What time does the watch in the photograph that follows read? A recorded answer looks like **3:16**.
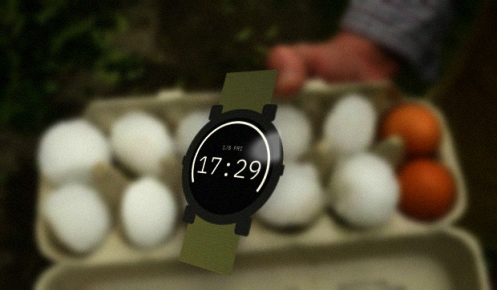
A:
**17:29**
